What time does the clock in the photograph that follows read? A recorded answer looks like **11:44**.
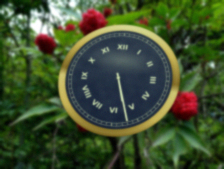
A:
**5:27**
